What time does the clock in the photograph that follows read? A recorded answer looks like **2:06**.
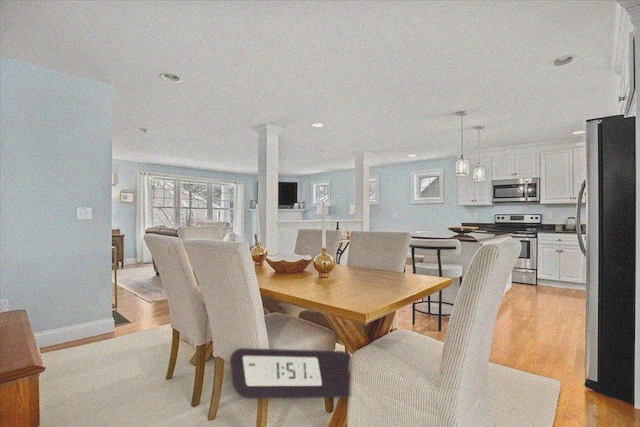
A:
**1:51**
